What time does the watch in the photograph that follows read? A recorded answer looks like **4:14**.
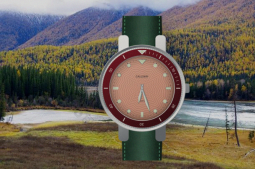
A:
**6:27**
